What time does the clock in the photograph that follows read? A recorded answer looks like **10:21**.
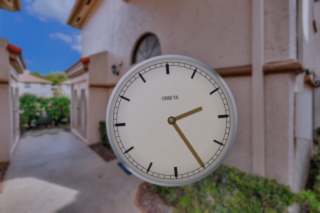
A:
**2:25**
